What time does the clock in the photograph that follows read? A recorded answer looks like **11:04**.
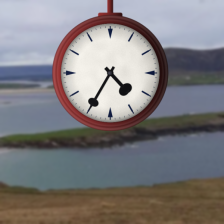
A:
**4:35**
